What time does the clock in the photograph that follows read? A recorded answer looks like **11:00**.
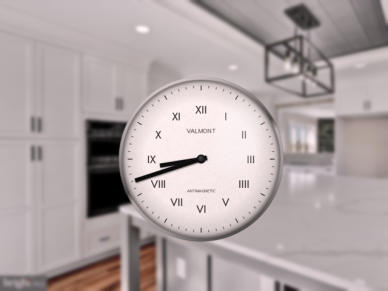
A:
**8:42**
